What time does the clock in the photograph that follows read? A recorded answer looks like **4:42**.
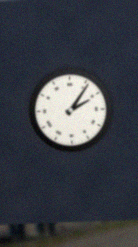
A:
**2:06**
